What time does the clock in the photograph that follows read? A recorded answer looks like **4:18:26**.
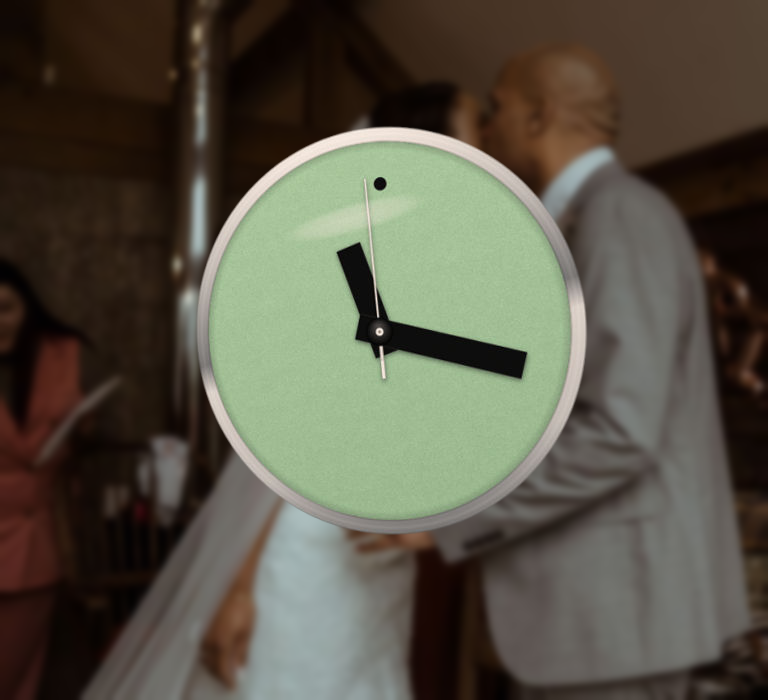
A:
**11:16:59**
